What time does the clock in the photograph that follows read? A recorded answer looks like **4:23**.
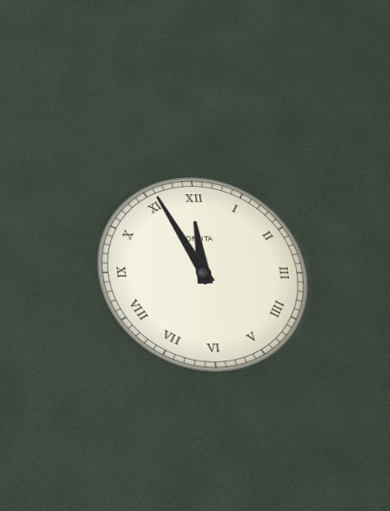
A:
**11:56**
